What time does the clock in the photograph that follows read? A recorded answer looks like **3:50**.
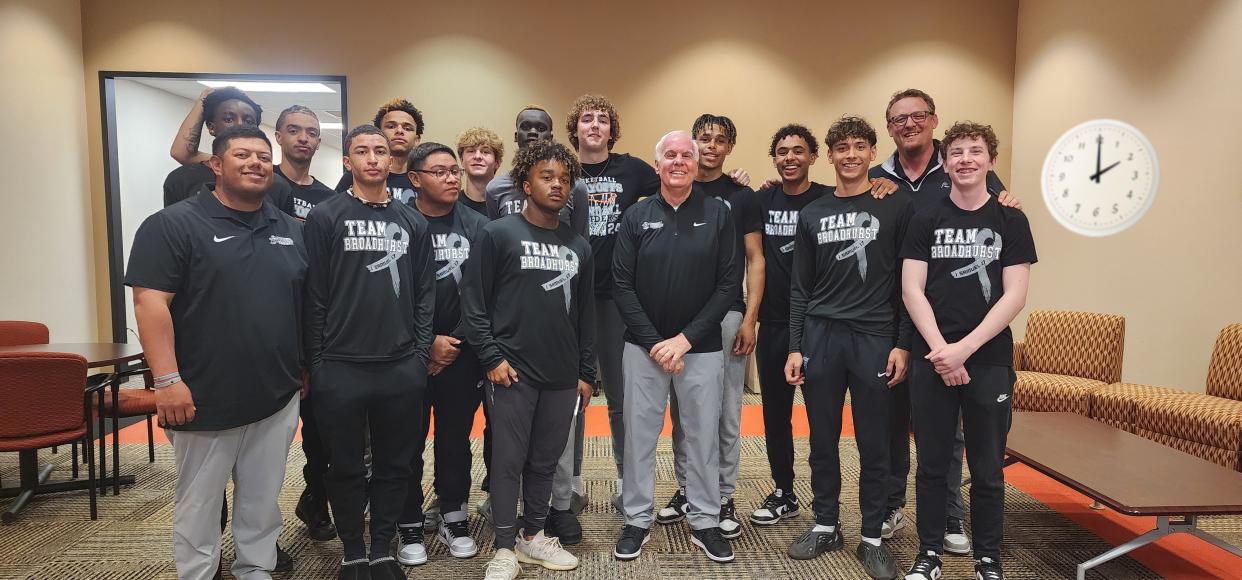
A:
**2:00**
